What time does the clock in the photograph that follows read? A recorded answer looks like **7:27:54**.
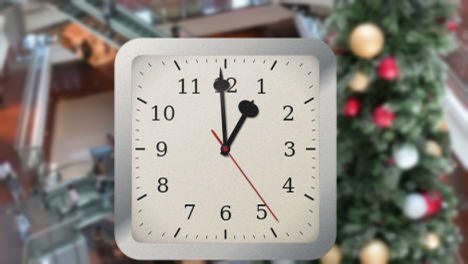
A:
**12:59:24**
